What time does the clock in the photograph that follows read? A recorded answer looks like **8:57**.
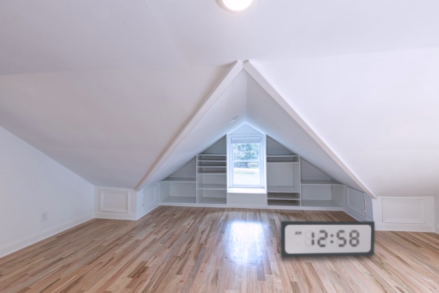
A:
**12:58**
